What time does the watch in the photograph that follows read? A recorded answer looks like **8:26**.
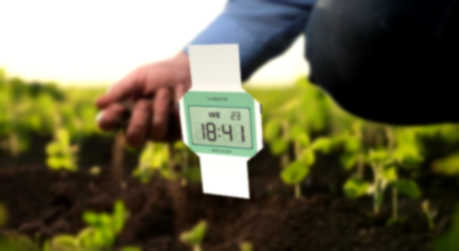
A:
**18:41**
